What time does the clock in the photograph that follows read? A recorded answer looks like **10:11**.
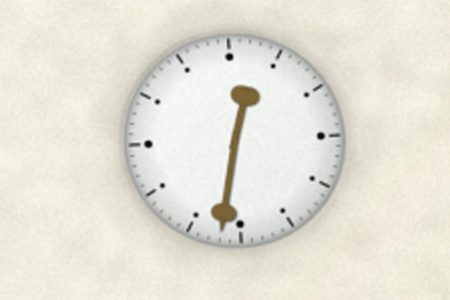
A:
**12:32**
